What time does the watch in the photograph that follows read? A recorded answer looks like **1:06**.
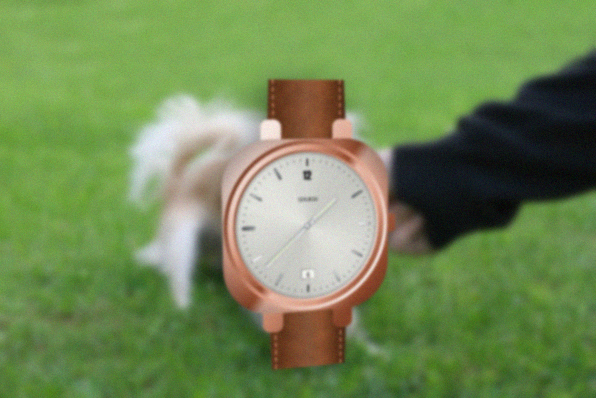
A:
**1:38**
